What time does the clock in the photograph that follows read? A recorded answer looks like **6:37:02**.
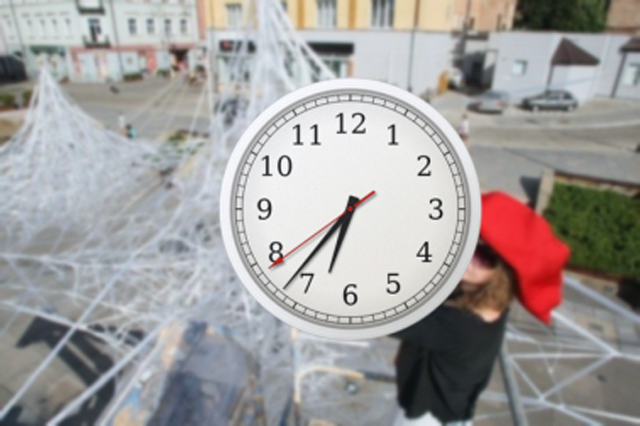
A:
**6:36:39**
